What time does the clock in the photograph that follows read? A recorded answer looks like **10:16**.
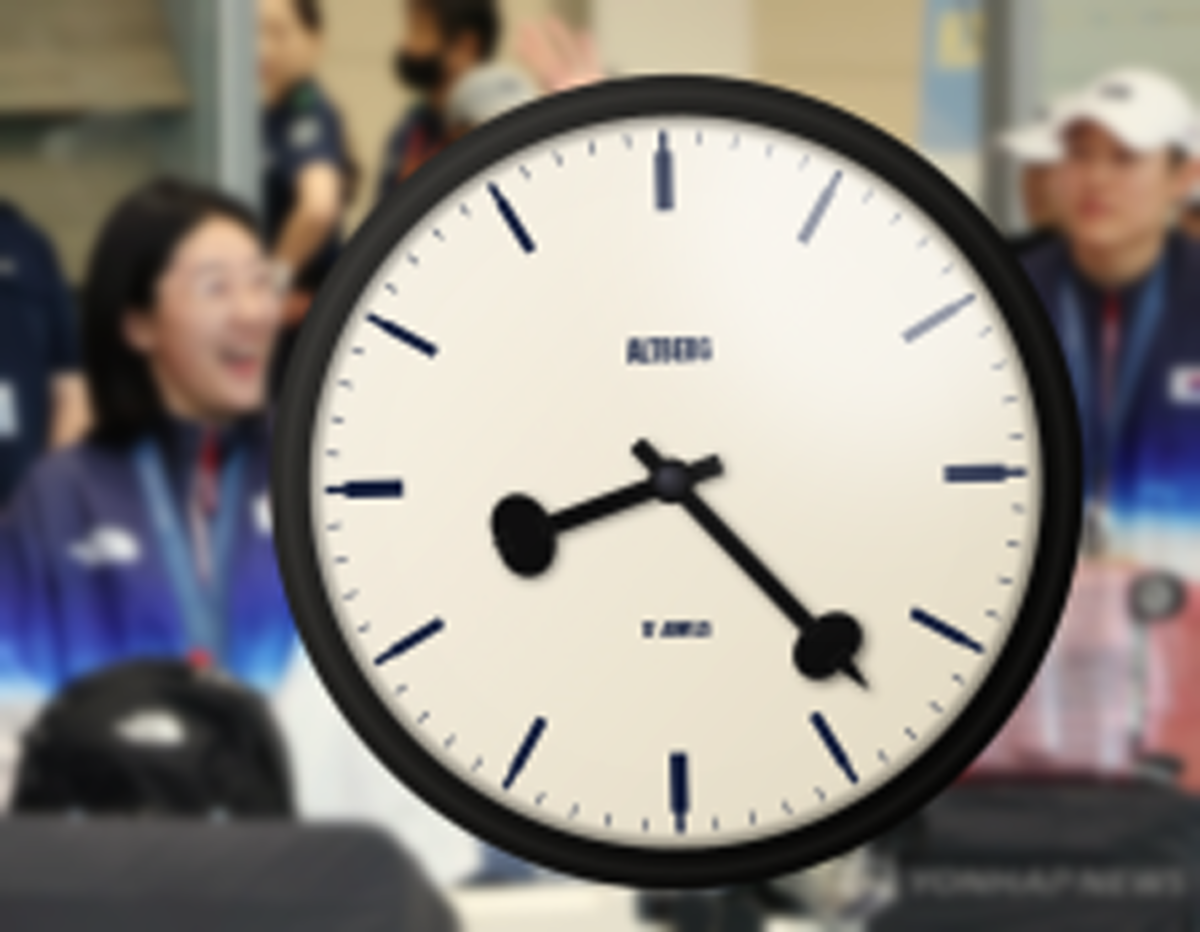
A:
**8:23**
